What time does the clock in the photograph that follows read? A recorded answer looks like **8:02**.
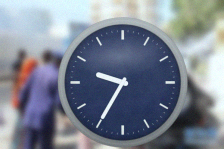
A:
**9:35**
